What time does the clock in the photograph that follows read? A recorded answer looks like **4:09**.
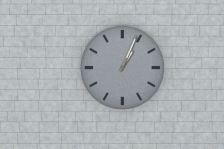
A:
**1:04**
